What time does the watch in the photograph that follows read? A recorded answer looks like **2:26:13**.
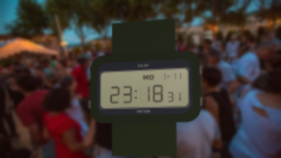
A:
**23:18:31**
